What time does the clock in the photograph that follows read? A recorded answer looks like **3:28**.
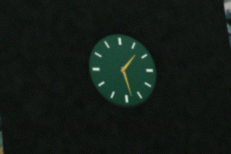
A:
**1:28**
